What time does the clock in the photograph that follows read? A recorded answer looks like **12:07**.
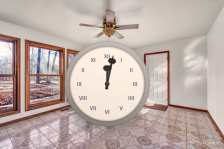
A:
**12:02**
